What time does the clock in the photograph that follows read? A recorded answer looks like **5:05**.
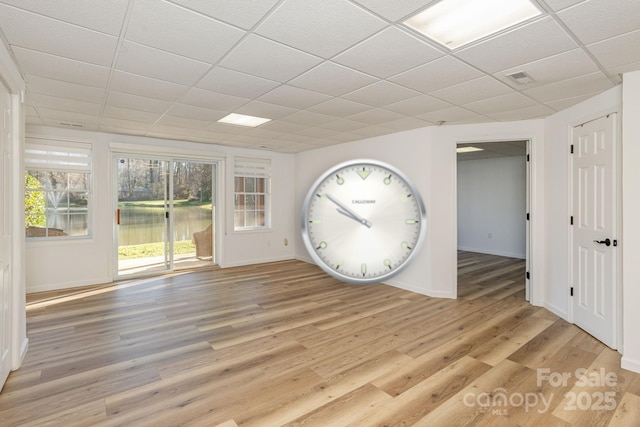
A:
**9:51**
